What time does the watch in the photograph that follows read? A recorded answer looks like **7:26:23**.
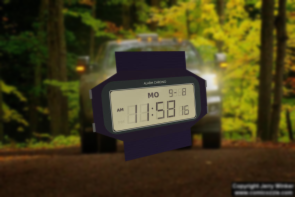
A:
**11:58:16**
